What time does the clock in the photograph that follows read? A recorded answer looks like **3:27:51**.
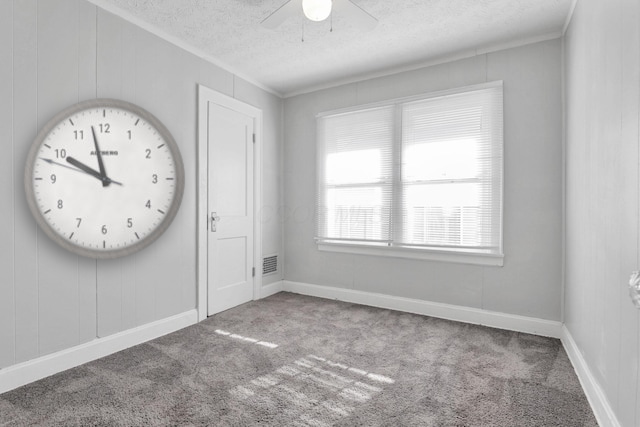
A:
**9:57:48**
